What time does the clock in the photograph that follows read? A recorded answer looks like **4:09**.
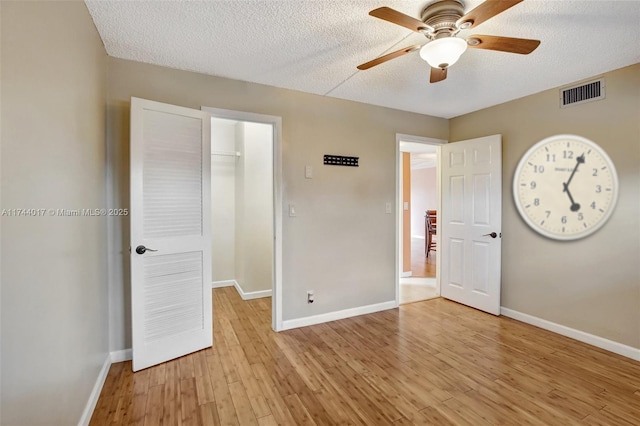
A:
**5:04**
